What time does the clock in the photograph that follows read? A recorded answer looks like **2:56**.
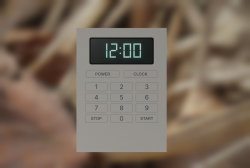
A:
**12:00**
